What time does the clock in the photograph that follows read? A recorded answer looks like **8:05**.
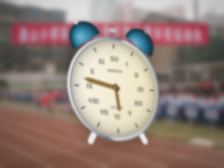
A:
**5:47**
